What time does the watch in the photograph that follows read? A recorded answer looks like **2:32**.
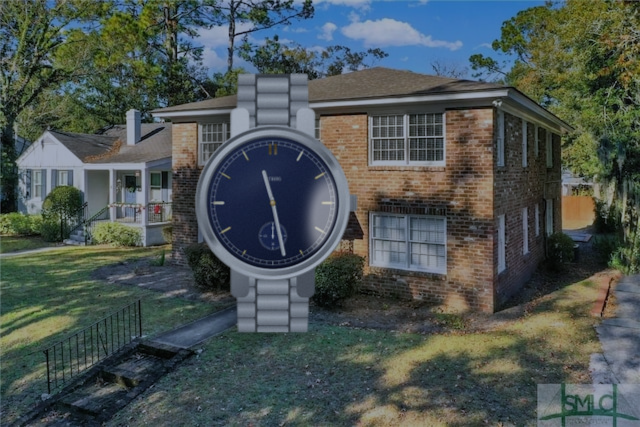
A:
**11:28**
